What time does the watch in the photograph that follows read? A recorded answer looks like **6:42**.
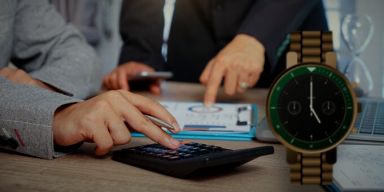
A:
**5:00**
